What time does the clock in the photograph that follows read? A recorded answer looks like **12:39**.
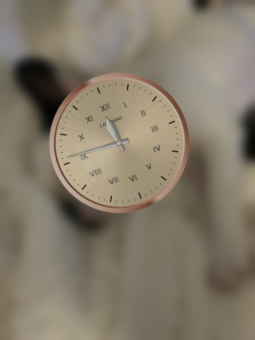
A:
**11:46**
